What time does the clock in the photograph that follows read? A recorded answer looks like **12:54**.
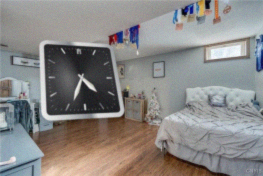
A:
**4:34**
